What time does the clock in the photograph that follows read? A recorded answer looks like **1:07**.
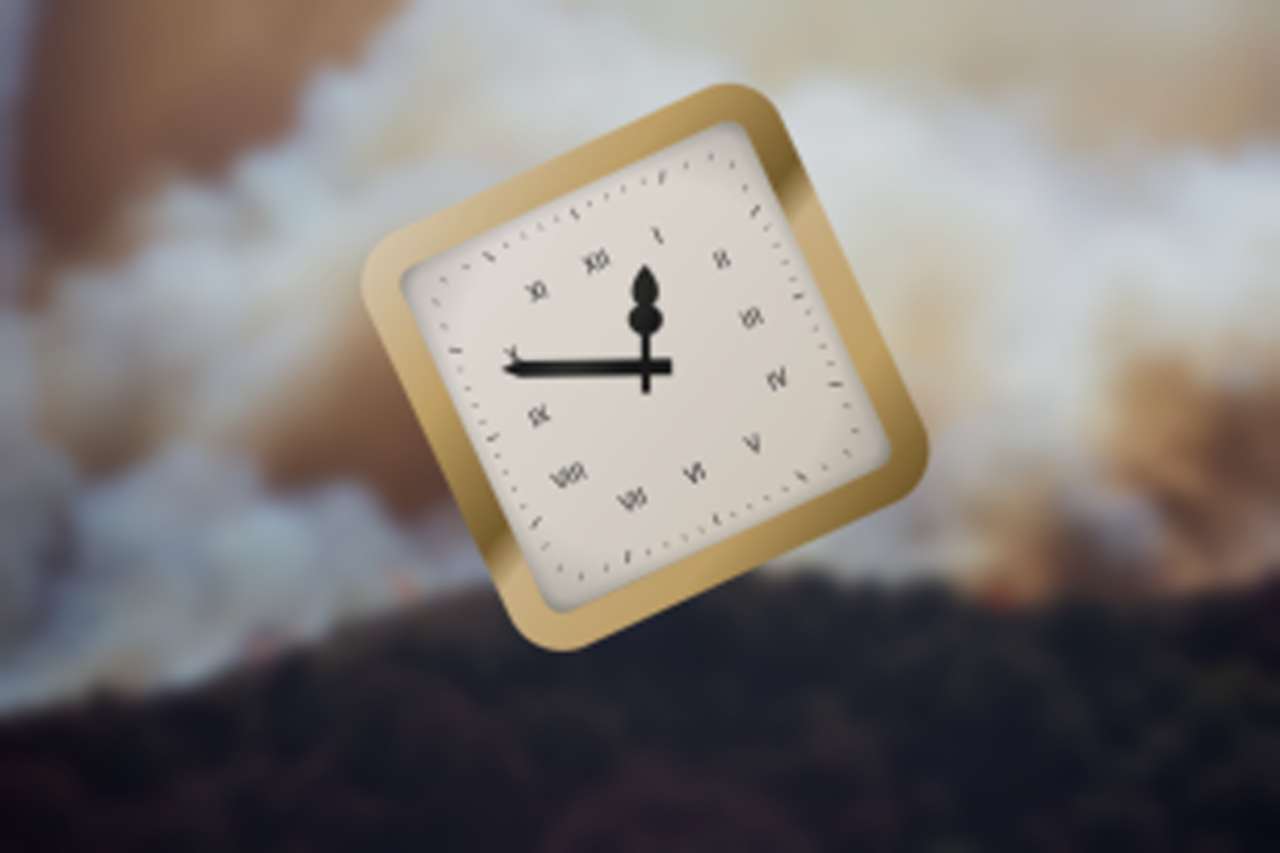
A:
**12:49**
